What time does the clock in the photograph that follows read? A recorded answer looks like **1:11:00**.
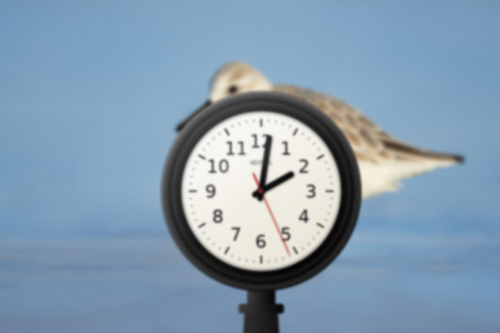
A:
**2:01:26**
